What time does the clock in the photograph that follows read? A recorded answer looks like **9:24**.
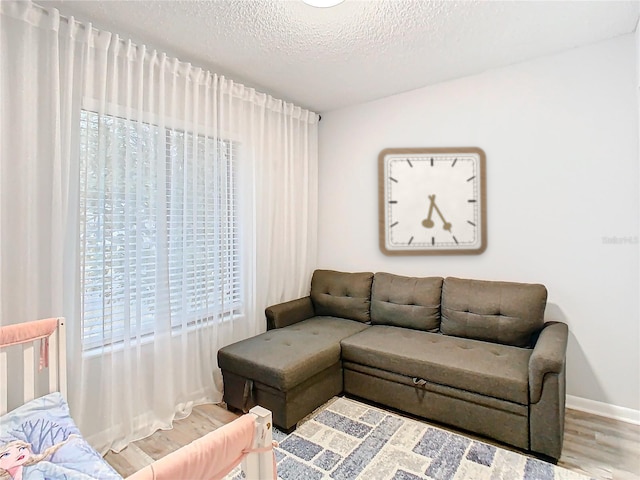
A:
**6:25**
